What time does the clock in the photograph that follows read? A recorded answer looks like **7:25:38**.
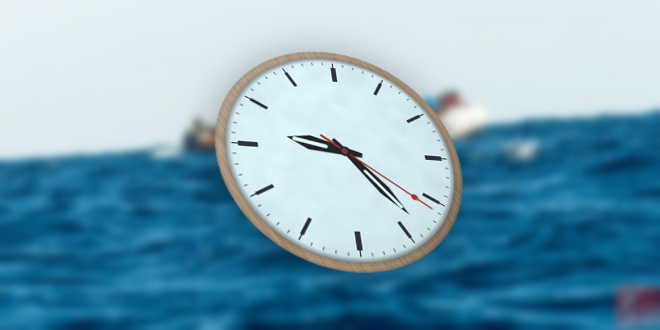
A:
**9:23:21**
